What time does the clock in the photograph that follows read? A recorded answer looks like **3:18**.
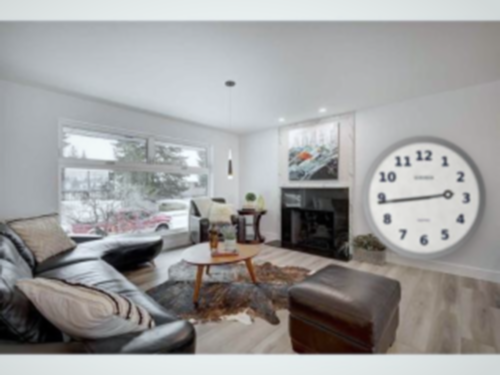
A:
**2:44**
